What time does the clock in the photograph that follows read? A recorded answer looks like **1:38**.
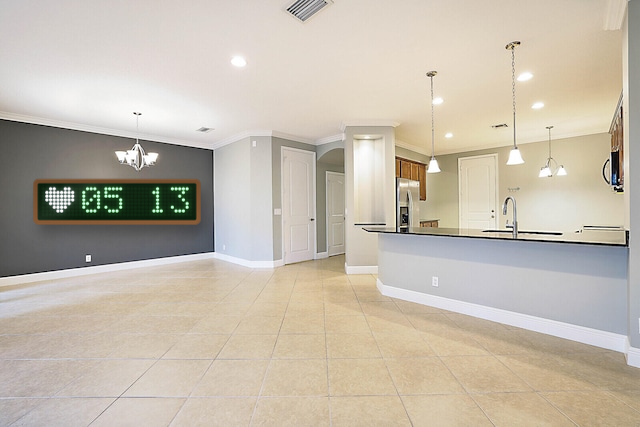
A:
**5:13**
